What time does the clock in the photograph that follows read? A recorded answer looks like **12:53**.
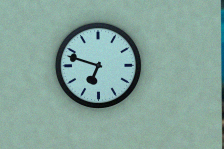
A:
**6:48**
